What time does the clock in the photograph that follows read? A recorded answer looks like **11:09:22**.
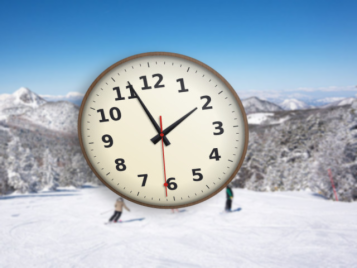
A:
**1:56:31**
